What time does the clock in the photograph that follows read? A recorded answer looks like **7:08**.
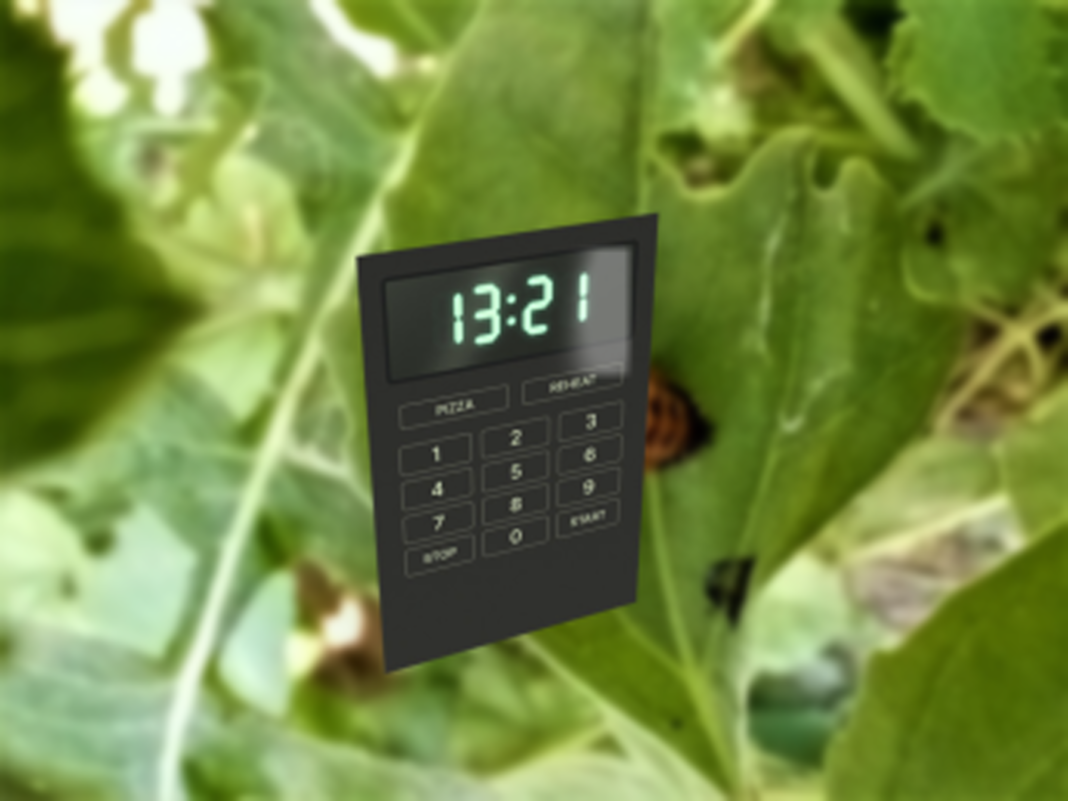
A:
**13:21**
